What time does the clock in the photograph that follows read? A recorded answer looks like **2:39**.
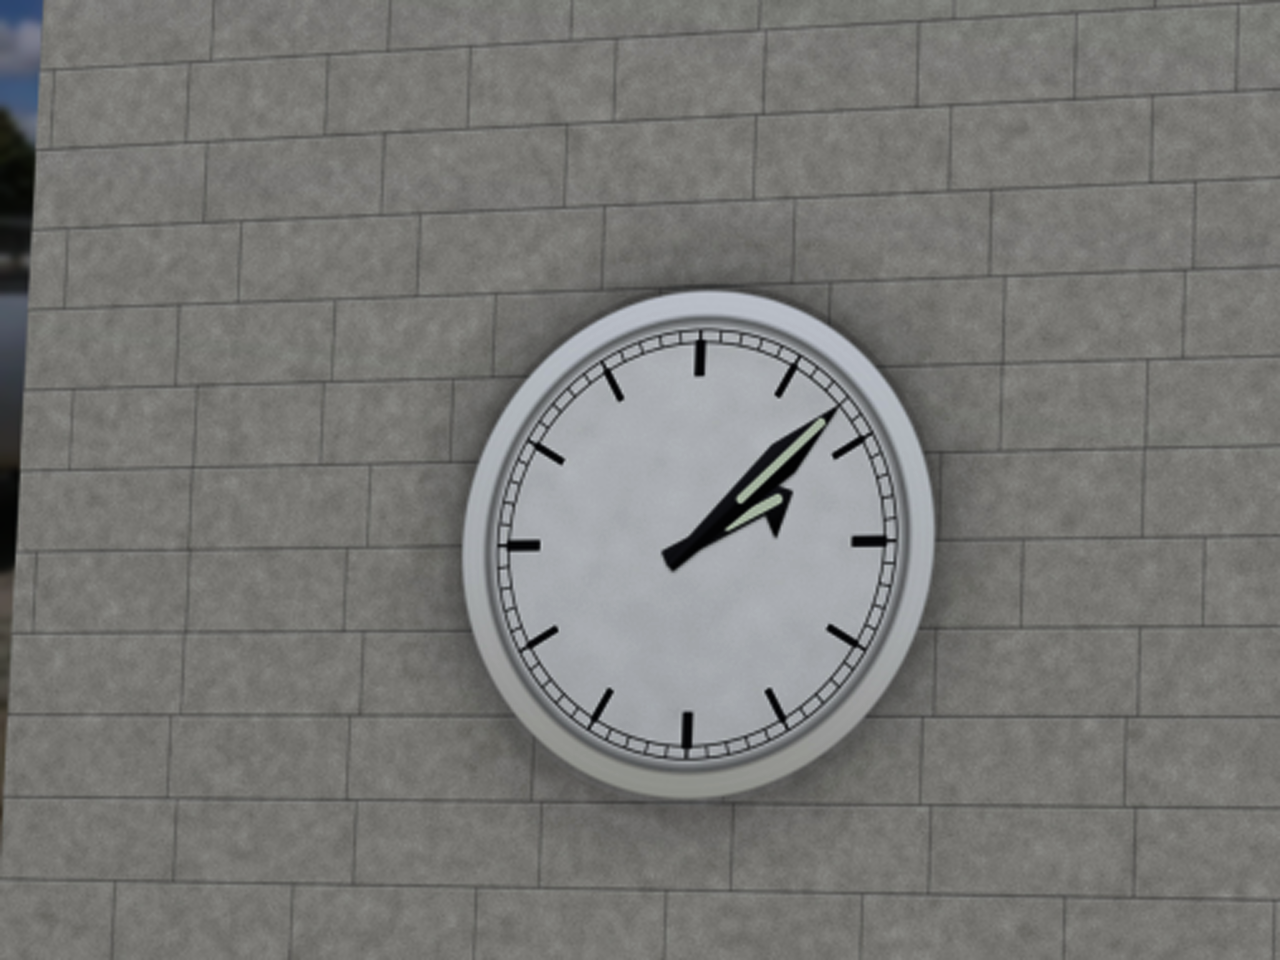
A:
**2:08**
